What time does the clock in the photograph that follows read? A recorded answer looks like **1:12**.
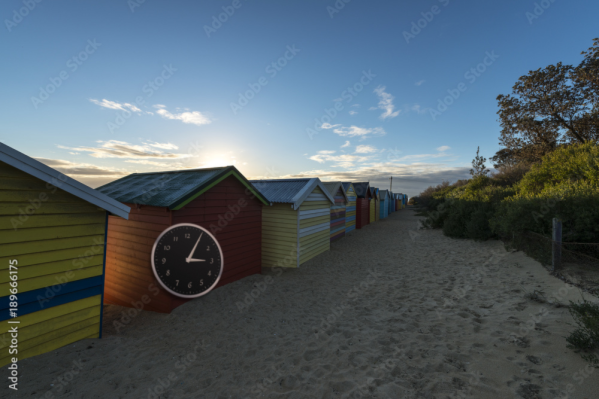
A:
**3:05**
